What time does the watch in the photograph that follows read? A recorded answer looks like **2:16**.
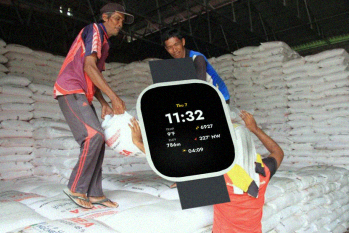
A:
**11:32**
